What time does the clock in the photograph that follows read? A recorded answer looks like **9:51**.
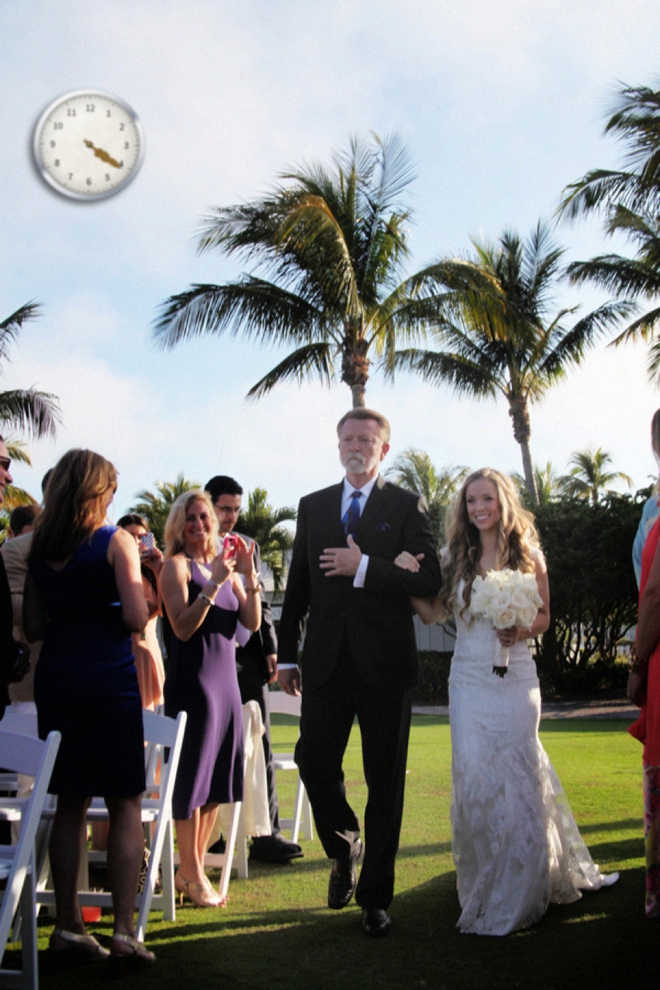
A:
**4:21**
